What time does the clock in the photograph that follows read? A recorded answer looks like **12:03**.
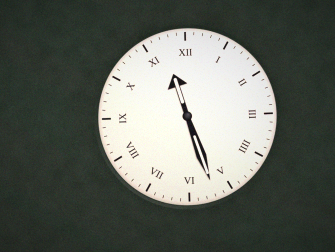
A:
**11:27**
